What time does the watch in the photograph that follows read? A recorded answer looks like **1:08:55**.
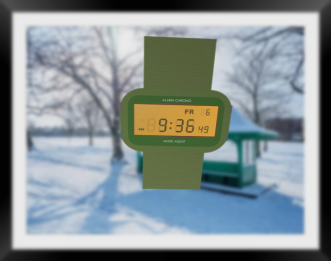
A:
**9:36:49**
